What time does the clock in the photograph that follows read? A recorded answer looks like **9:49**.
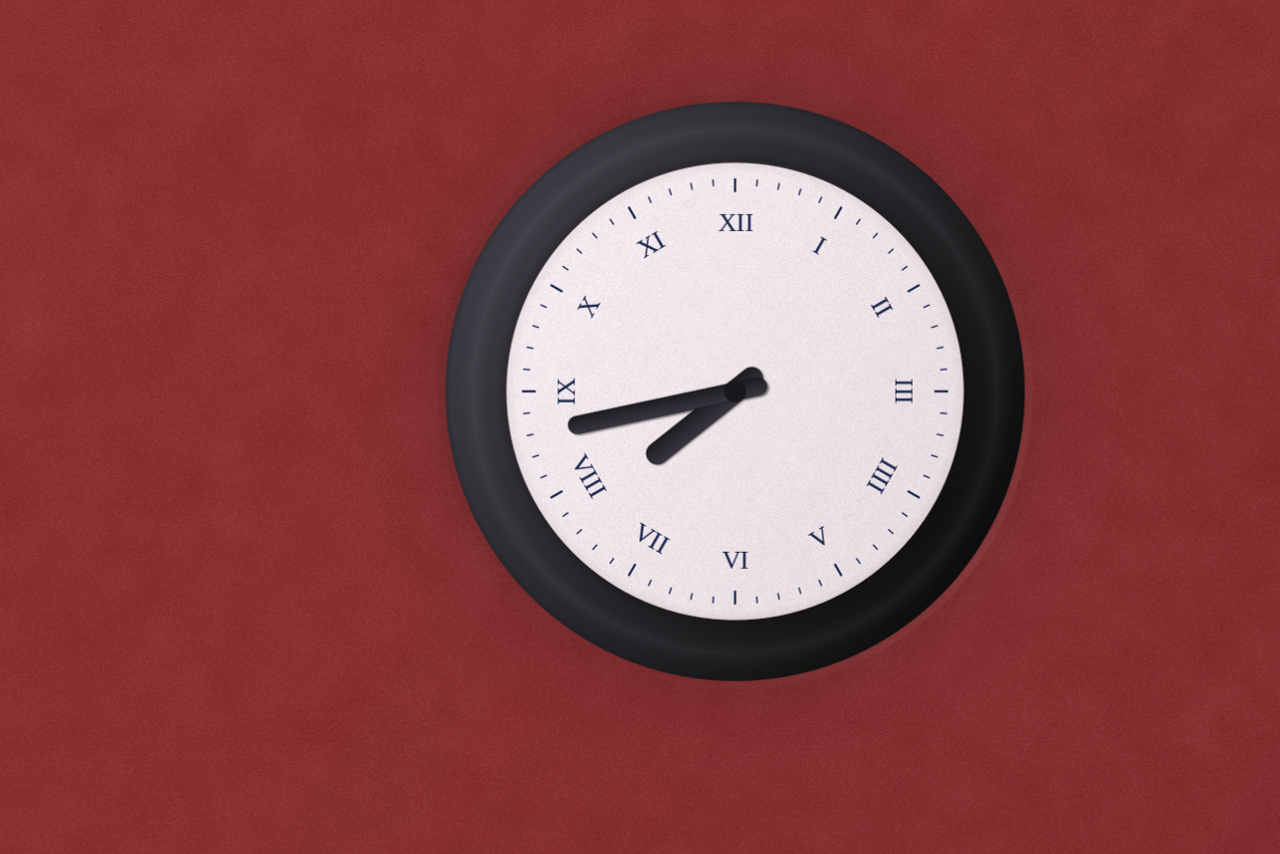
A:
**7:43**
